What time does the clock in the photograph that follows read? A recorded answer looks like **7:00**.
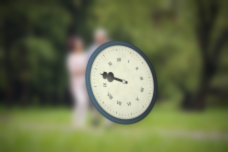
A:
**9:49**
